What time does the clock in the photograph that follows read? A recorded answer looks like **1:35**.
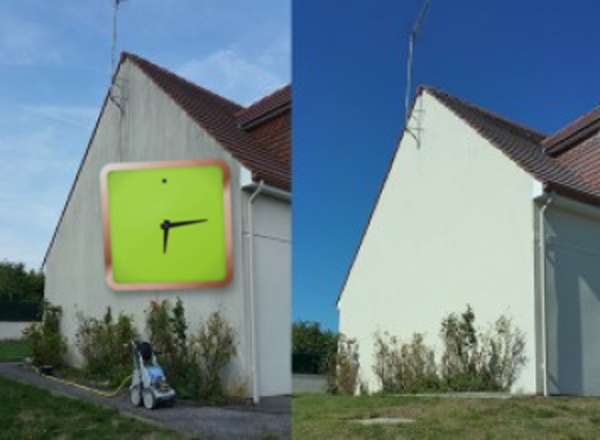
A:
**6:14**
